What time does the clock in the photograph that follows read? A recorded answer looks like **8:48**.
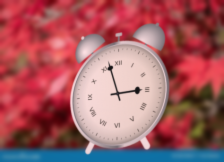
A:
**2:57**
